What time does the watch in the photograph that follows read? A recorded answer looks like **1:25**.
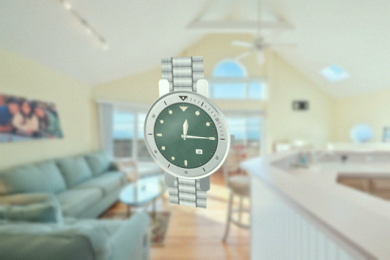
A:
**12:15**
